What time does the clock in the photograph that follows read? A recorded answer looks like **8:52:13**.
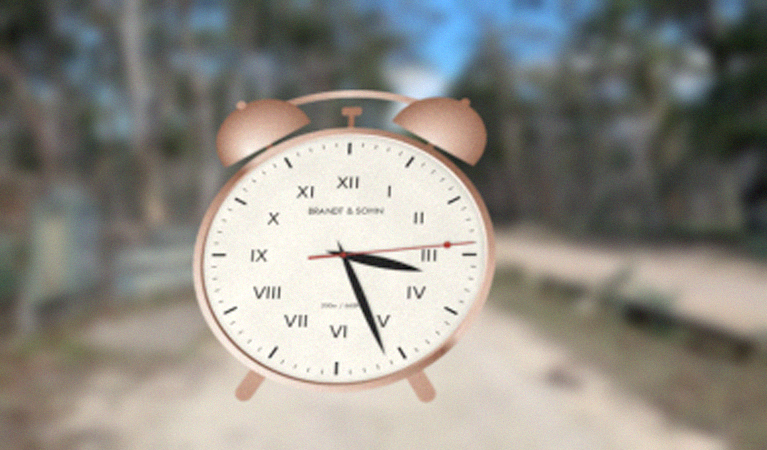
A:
**3:26:14**
